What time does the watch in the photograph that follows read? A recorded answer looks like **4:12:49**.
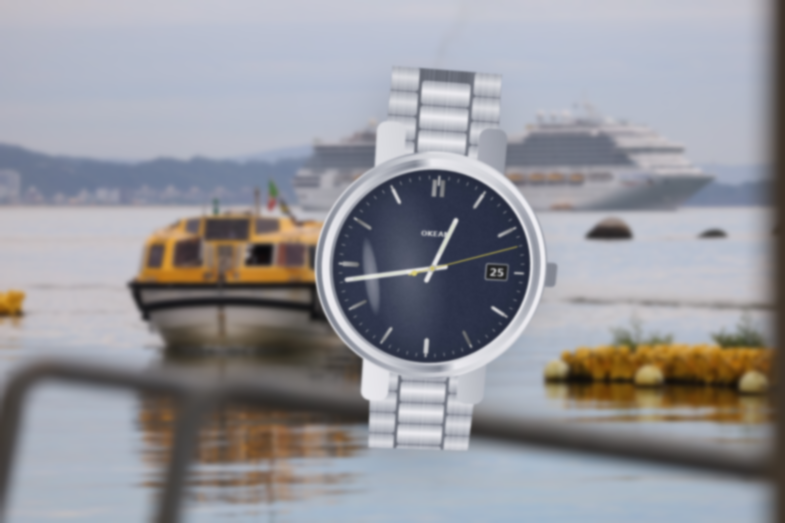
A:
**12:43:12**
